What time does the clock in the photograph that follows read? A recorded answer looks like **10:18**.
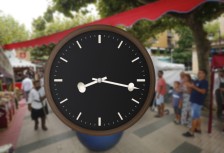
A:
**8:17**
